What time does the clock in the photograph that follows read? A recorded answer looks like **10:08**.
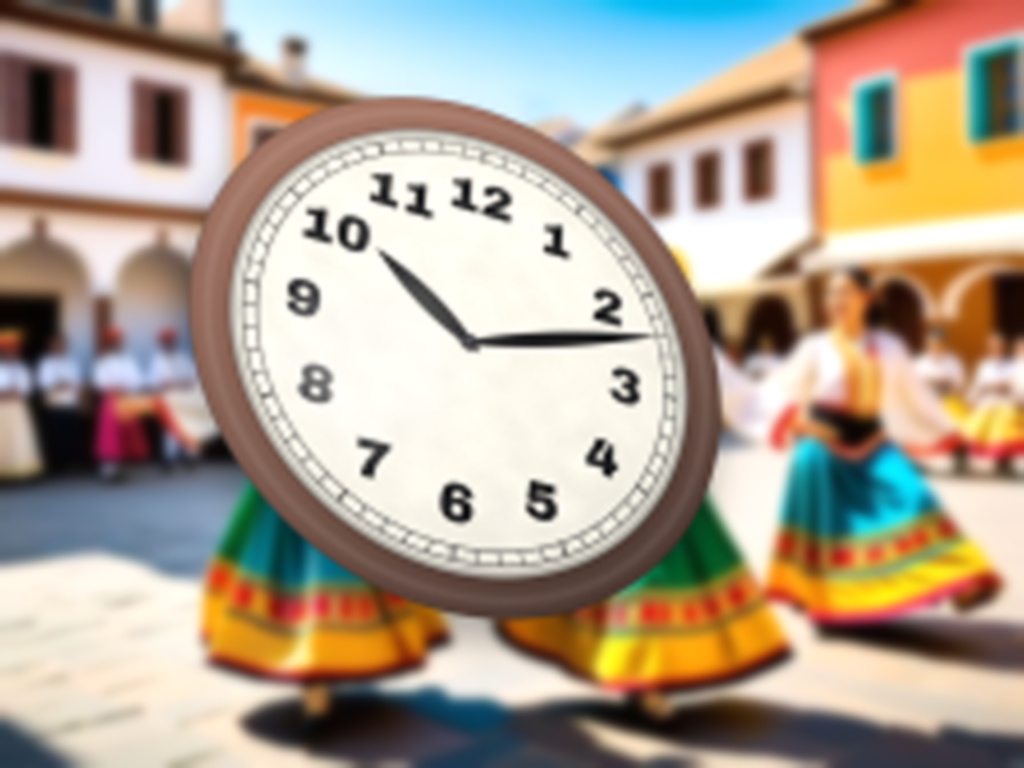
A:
**10:12**
